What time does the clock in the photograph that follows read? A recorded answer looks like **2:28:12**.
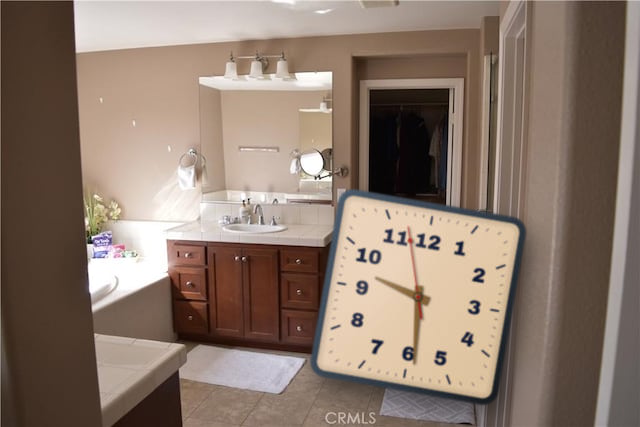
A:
**9:28:57**
